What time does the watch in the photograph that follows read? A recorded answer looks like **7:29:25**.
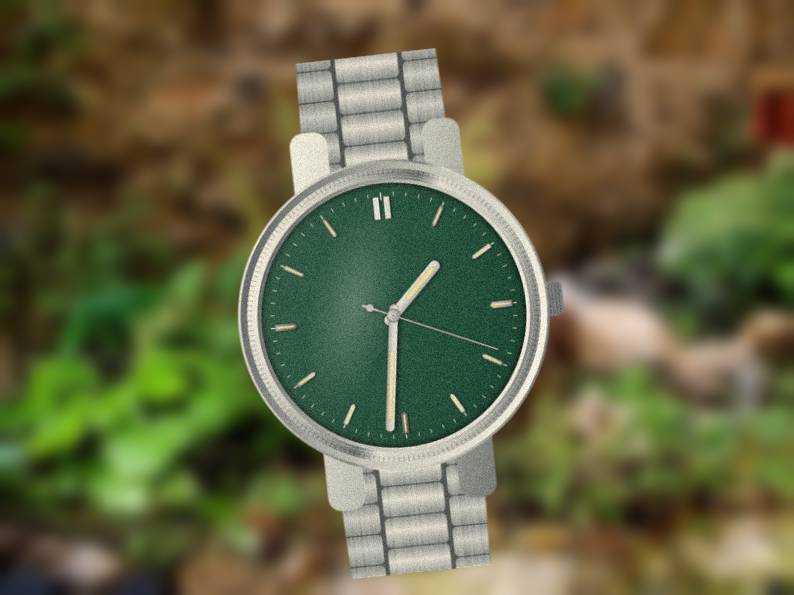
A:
**1:31:19**
